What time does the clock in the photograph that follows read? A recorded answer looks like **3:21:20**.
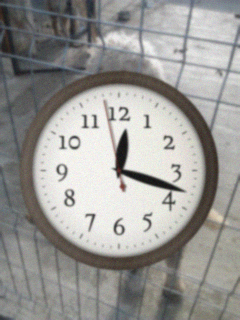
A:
**12:17:58**
